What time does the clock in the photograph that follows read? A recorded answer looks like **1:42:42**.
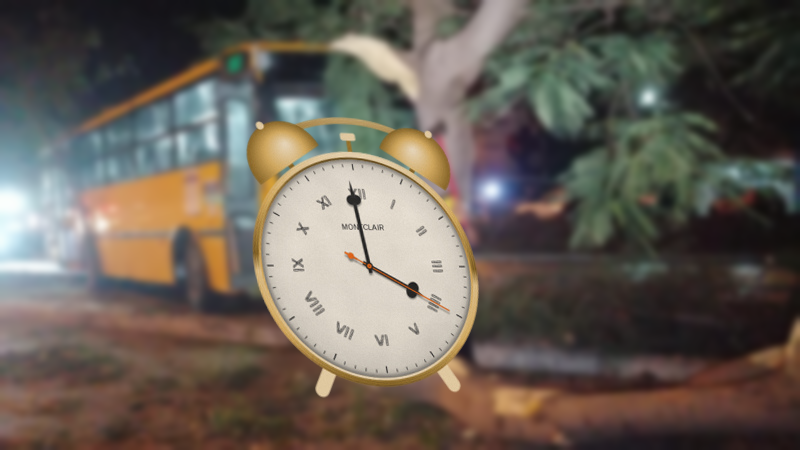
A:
**3:59:20**
